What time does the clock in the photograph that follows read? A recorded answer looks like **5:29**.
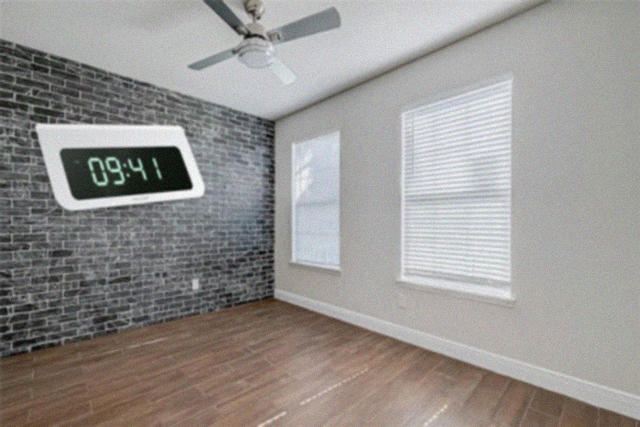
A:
**9:41**
